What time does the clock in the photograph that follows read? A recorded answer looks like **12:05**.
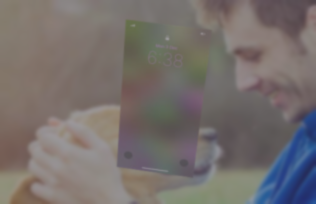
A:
**6:38**
